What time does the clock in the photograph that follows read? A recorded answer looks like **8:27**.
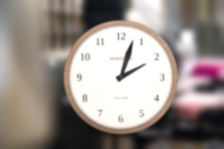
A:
**2:03**
